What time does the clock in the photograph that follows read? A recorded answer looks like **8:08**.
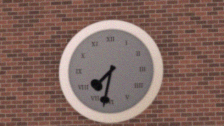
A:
**7:32**
